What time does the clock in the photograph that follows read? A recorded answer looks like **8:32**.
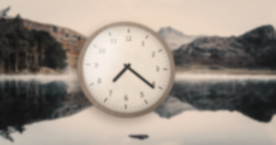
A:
**7:21**
